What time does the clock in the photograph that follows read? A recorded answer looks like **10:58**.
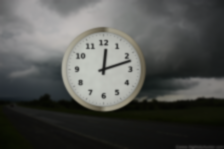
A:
**12:12**
